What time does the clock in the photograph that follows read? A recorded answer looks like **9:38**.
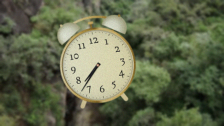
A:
**7:37**
